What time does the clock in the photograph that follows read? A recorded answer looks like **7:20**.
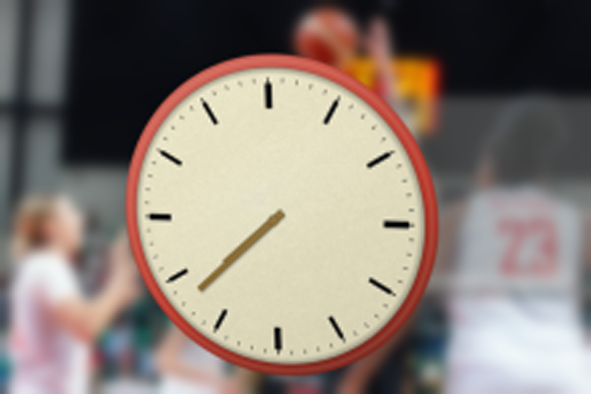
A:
**7:38**
